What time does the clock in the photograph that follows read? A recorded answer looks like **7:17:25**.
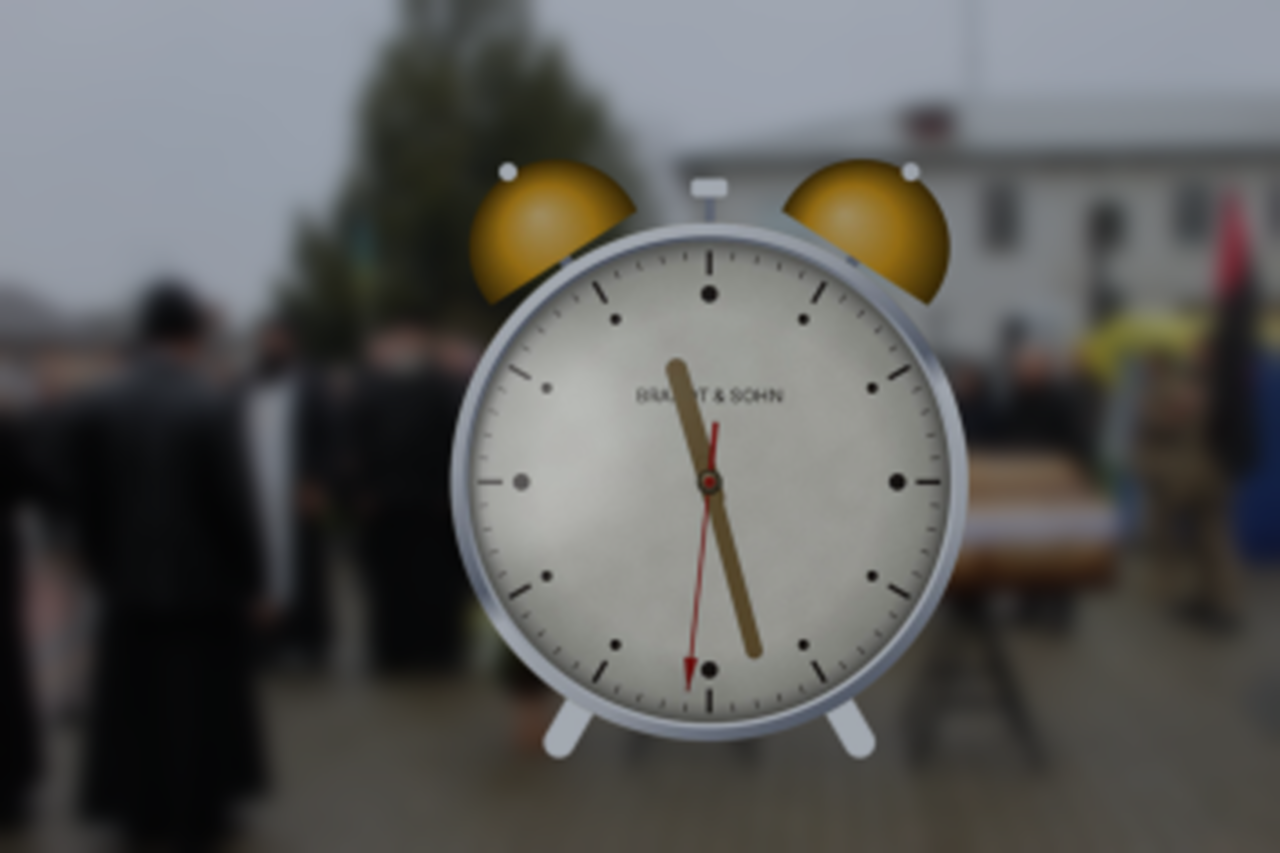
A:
**11:27:31**
